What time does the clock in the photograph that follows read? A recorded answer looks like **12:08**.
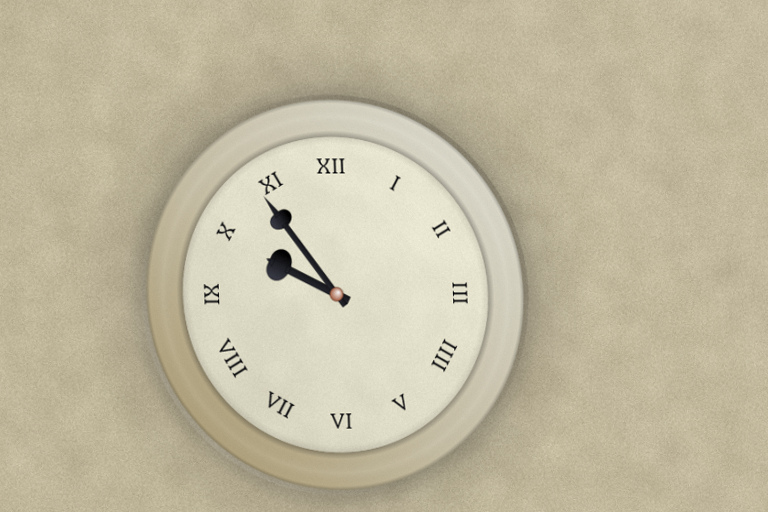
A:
**9:54**
